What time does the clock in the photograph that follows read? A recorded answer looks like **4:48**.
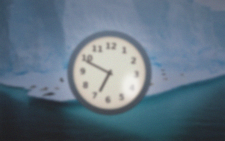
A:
**6:49**
